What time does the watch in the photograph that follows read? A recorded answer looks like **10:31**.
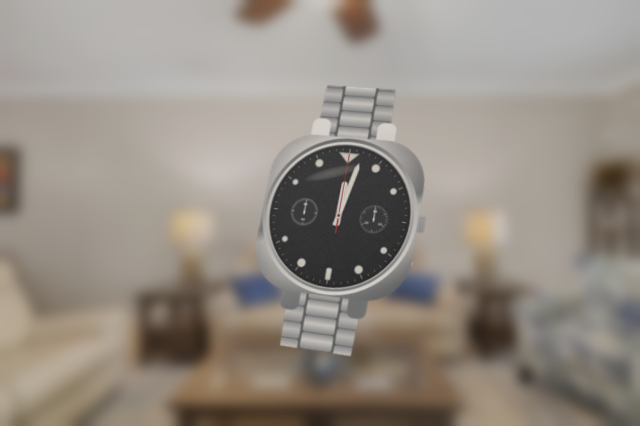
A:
**12:02**
